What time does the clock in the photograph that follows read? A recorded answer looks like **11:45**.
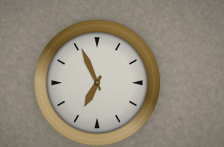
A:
**6:56**
